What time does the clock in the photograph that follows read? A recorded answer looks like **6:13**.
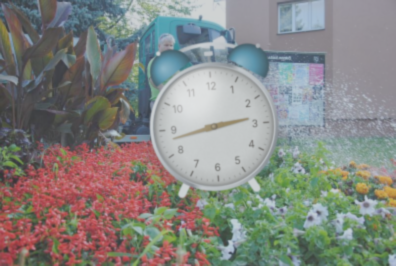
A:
**2:43**
